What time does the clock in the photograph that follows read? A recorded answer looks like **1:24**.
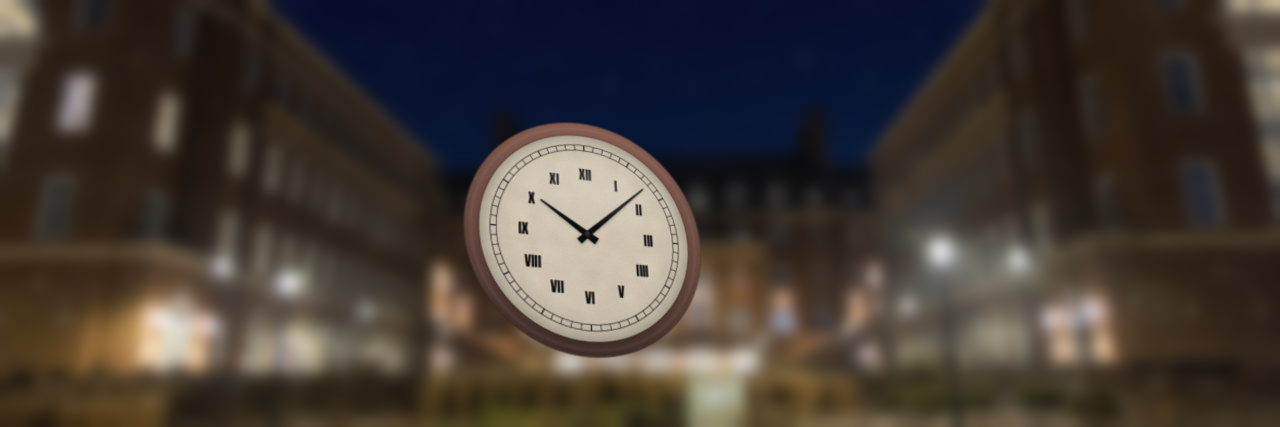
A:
**10:08**
